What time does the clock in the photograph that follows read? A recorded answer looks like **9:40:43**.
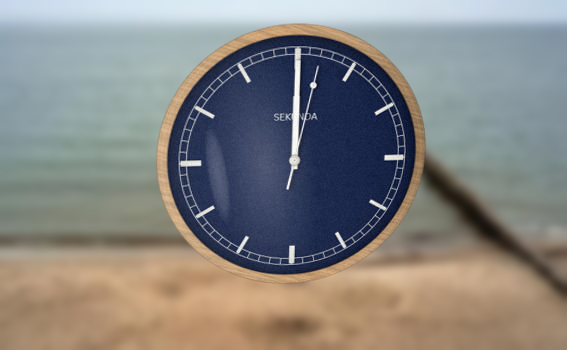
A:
**12:00:02**
